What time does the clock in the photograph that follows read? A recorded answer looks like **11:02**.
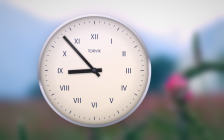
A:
**8:53**
